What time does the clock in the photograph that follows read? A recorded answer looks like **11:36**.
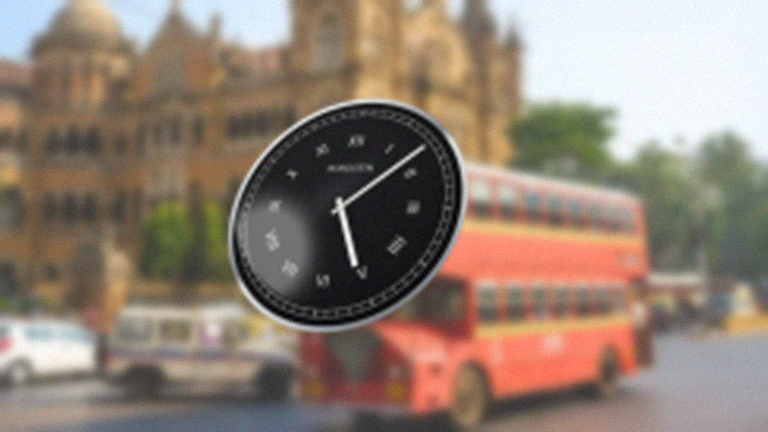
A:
**5:08**
